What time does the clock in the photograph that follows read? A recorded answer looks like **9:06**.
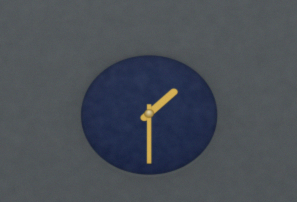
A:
**1:30**
